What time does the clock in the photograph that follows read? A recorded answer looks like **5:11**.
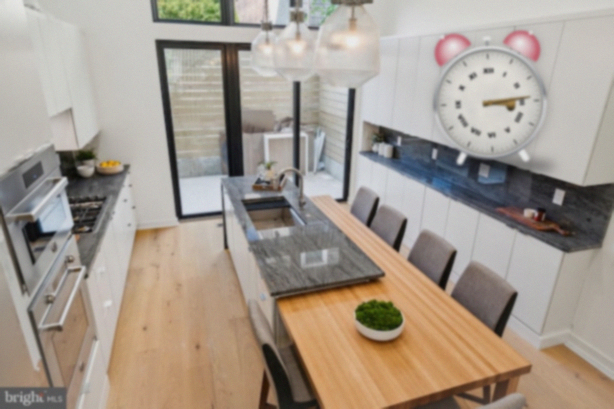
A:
**3:14**
